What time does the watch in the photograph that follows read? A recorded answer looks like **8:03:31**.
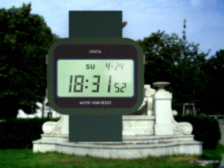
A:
**18:31:52**
